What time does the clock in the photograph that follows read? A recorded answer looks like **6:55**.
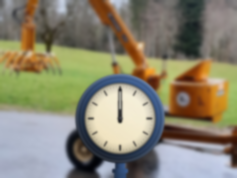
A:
**12:00**
